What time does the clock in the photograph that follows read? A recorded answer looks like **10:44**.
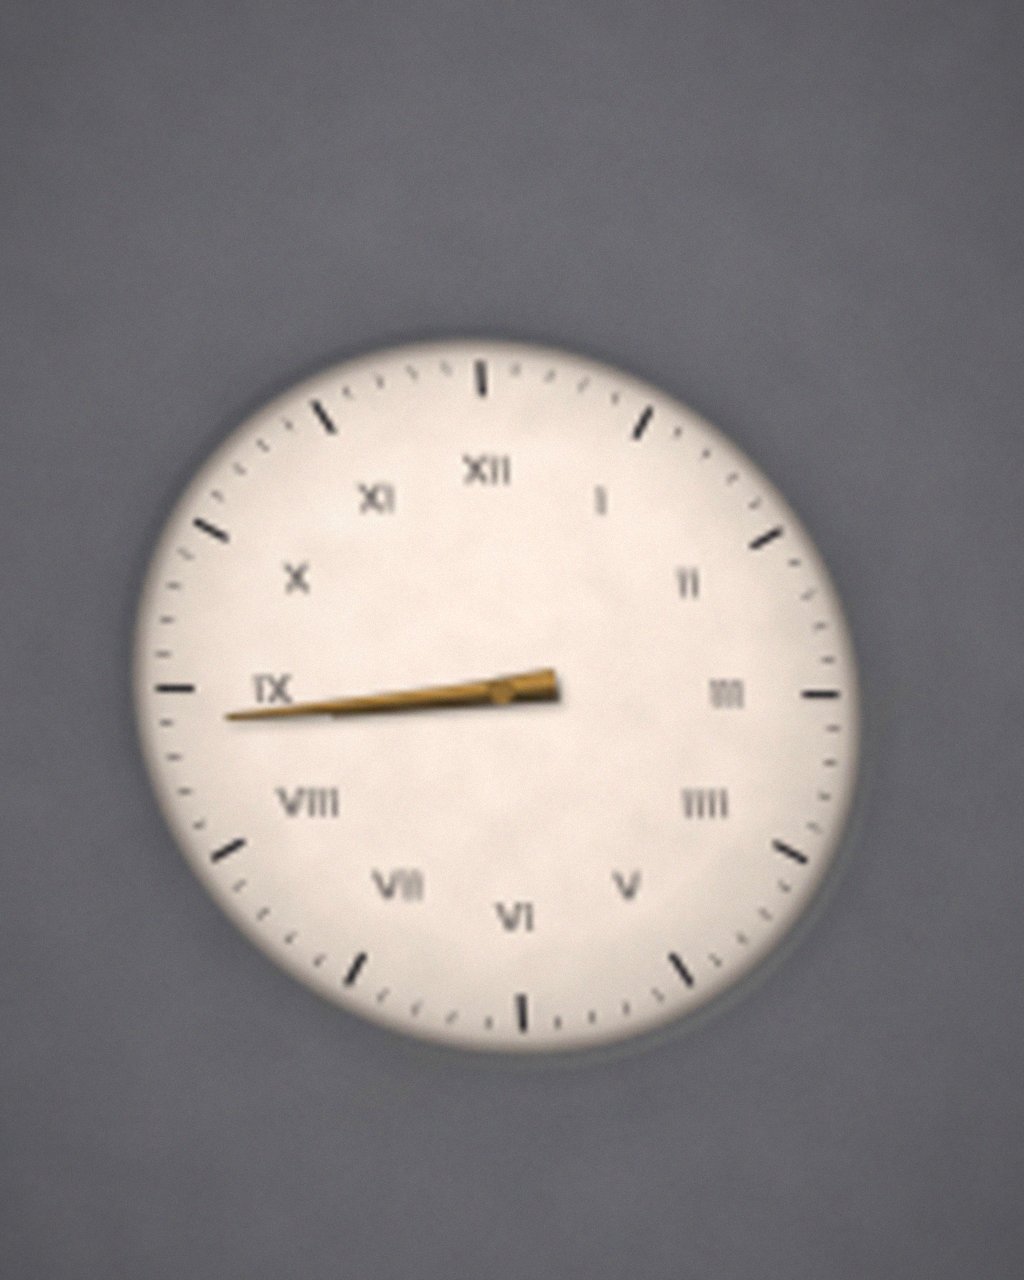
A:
**8:44**
